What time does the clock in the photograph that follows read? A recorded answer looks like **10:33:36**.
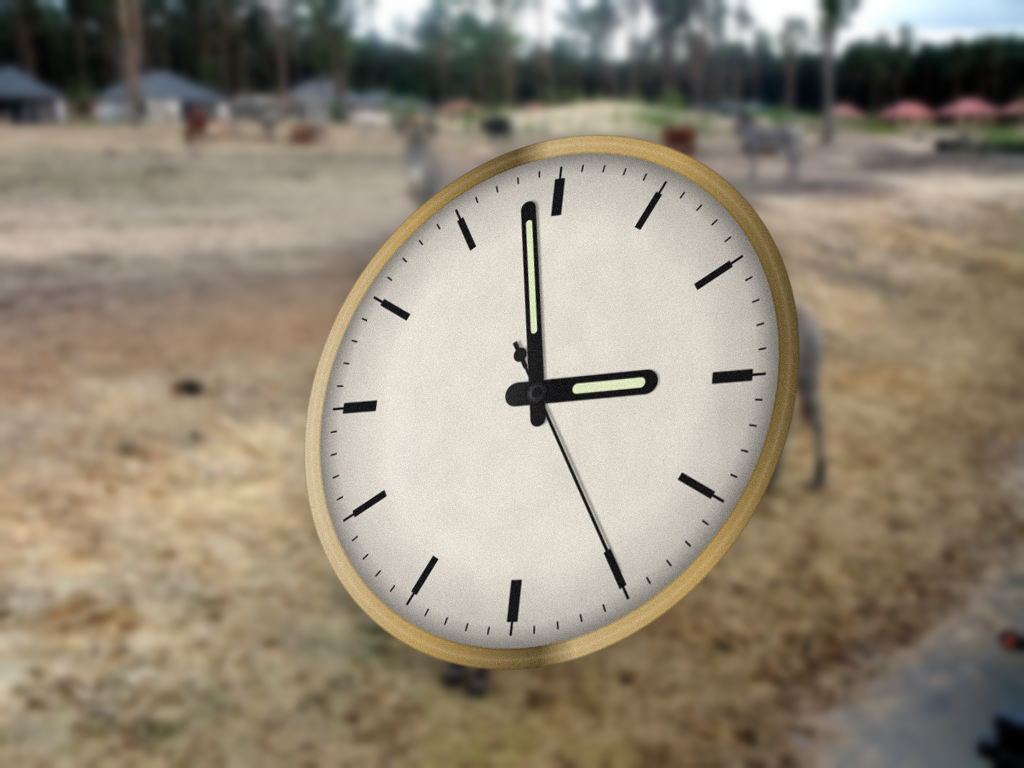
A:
**2:58:25**
